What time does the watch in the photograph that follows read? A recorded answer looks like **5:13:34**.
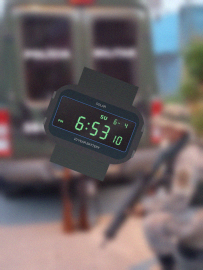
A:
**6:53:10**
